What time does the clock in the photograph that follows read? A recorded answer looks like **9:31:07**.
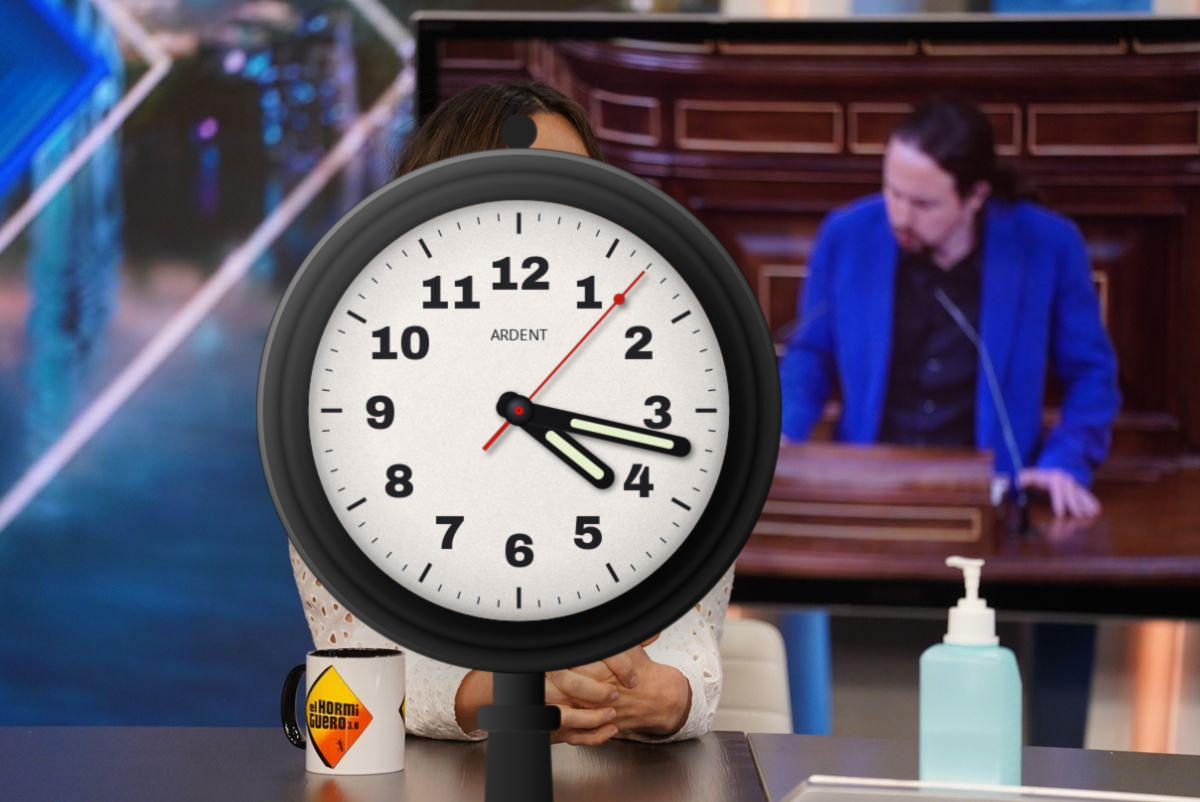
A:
**4:17:07**
